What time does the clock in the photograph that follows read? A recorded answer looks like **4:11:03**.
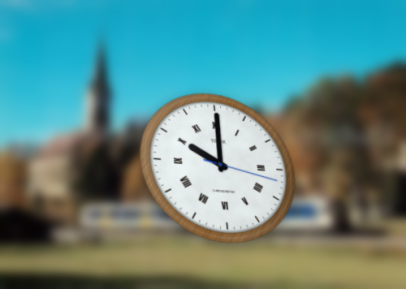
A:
**10:00:17**
